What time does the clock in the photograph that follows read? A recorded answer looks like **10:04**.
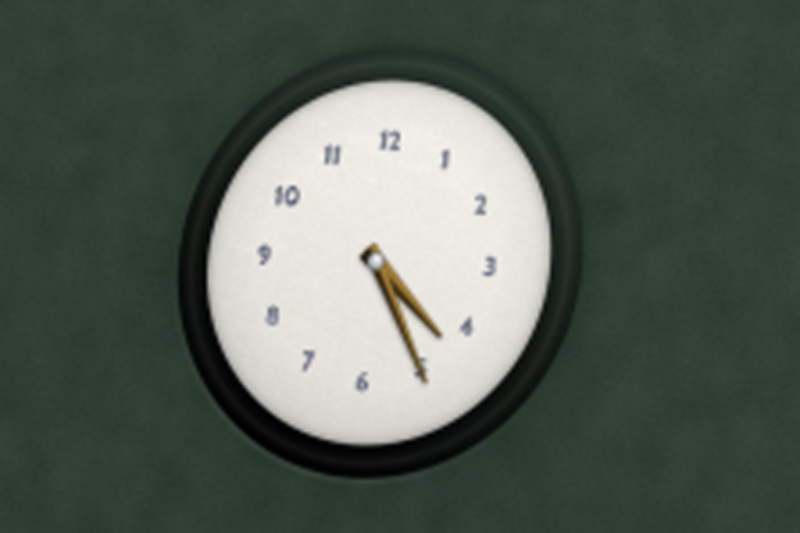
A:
**4:25**
